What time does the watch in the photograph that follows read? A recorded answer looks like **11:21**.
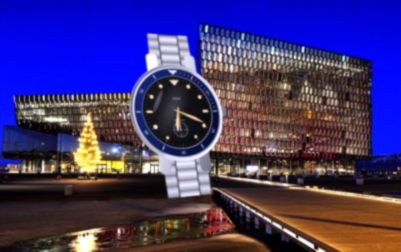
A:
**6:19**
